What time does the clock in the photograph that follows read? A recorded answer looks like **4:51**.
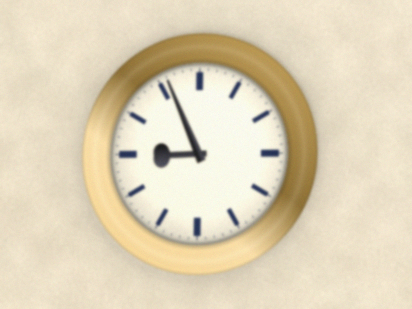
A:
**8:56**
